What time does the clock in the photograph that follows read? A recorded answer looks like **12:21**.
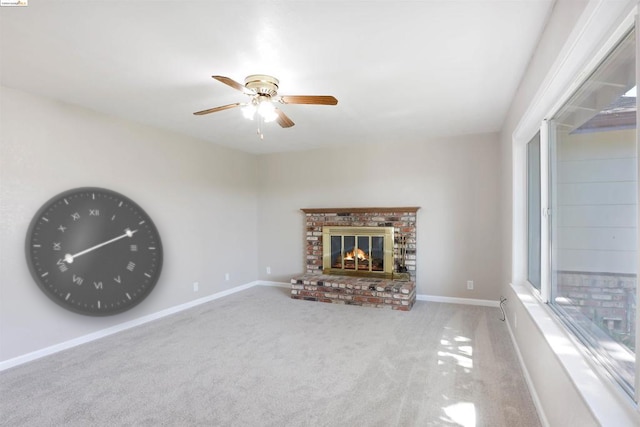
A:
**8:11**
